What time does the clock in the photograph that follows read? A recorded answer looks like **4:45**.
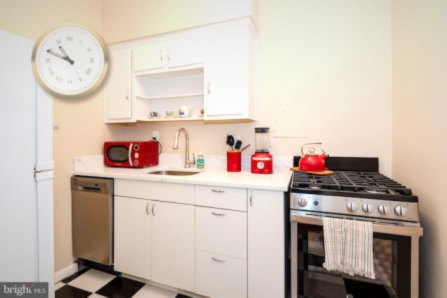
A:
**10:49**
